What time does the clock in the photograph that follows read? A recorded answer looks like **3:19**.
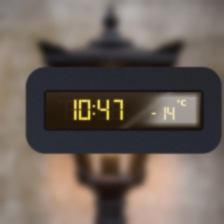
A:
**10:47**
